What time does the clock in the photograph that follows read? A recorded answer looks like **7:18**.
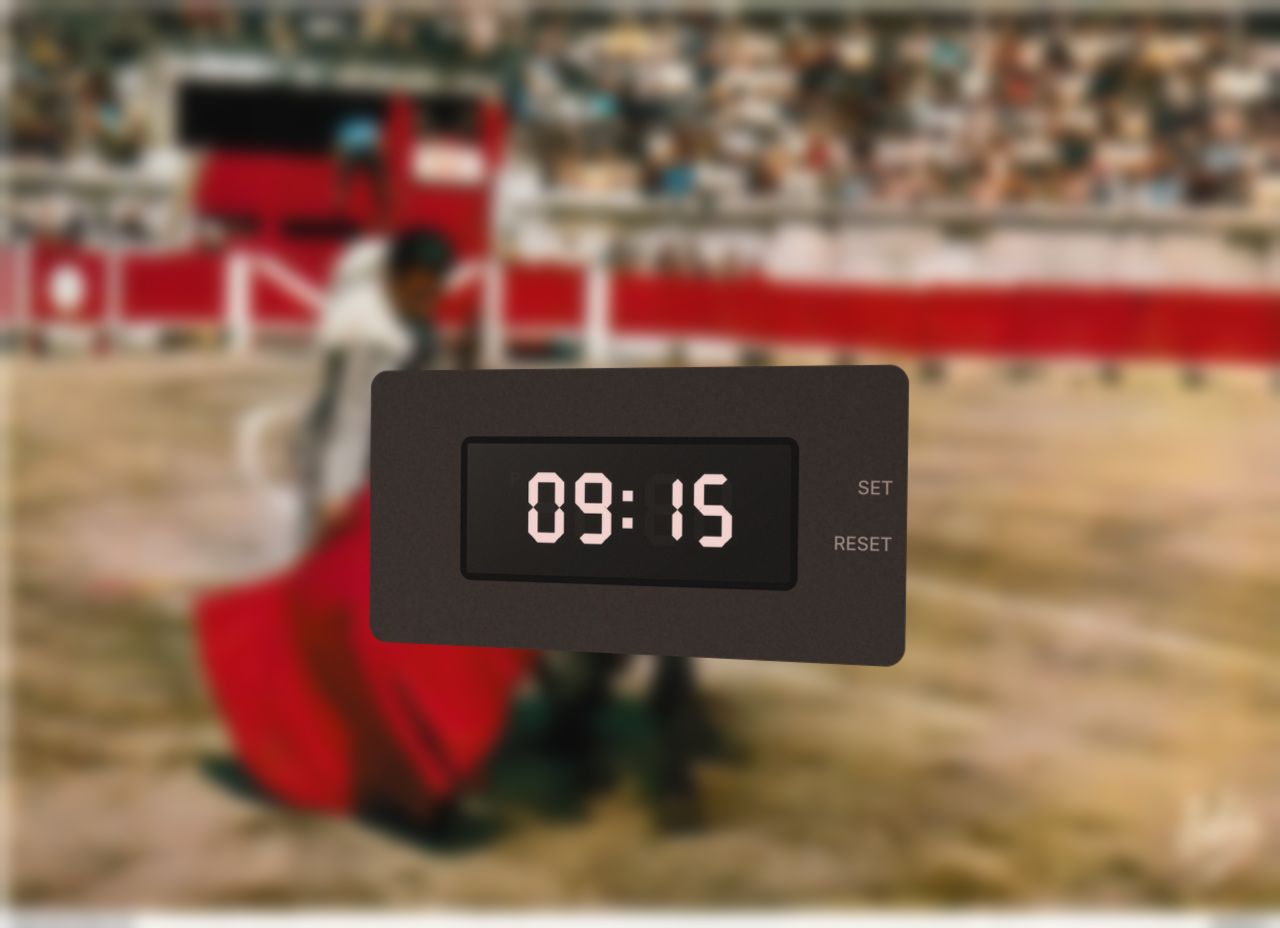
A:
**9:15**
